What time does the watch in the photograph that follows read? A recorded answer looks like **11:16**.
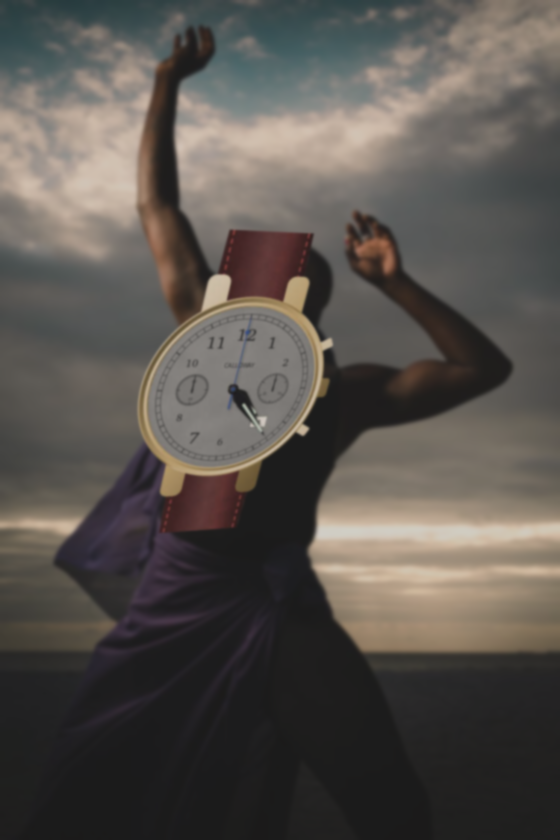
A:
**4:23**
